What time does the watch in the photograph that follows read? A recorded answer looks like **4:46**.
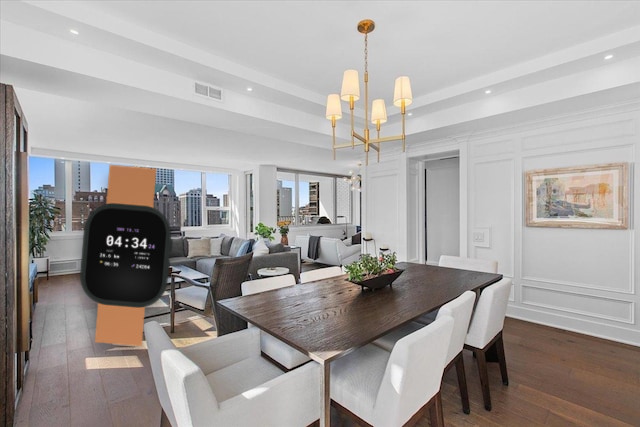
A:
**4:34**
